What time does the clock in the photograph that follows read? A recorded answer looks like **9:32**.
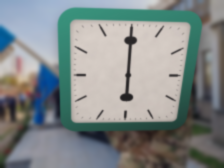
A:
**6:00**
